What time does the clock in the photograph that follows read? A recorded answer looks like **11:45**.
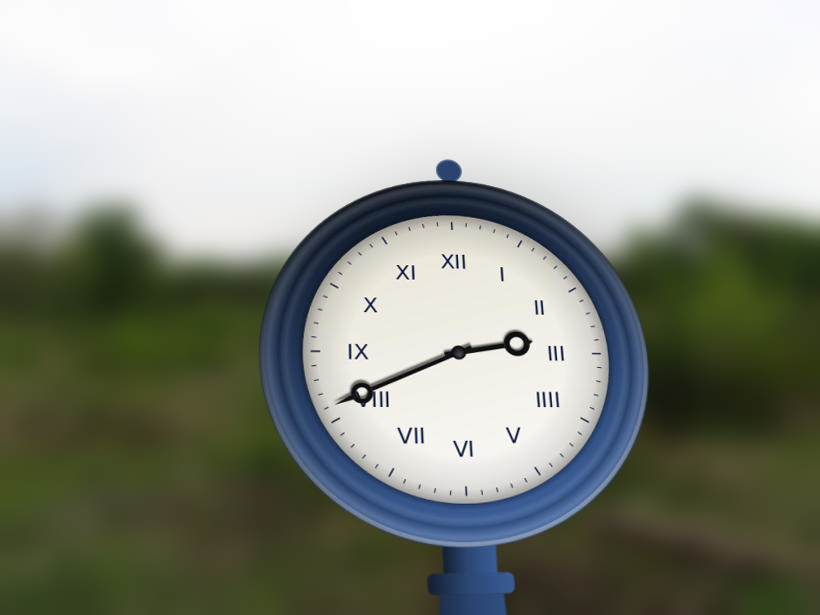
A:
**2:41**
